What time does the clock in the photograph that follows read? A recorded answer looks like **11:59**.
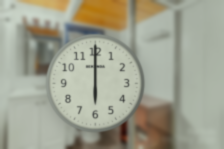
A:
**6:00**
